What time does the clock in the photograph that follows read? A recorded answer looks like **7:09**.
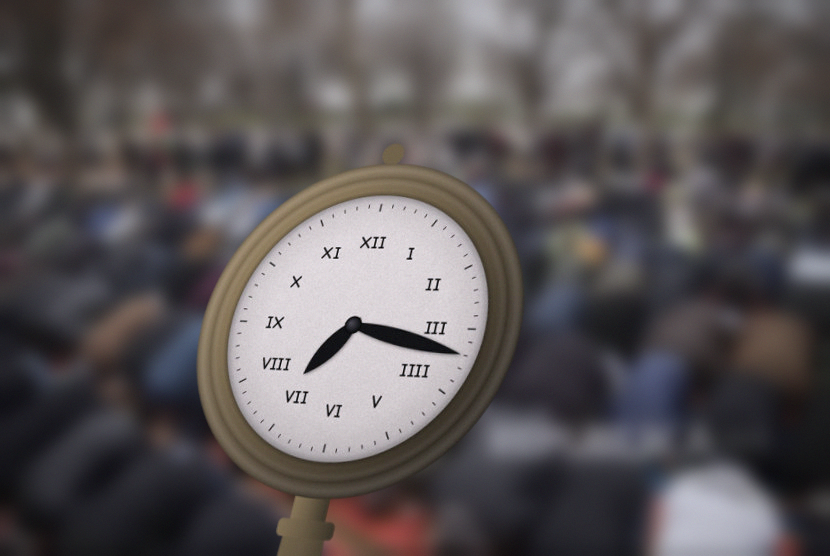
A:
**7:17**
